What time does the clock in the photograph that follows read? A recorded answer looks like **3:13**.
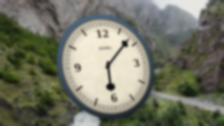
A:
**6:08**
